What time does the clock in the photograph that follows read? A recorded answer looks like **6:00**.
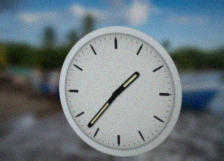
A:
**1:37**
